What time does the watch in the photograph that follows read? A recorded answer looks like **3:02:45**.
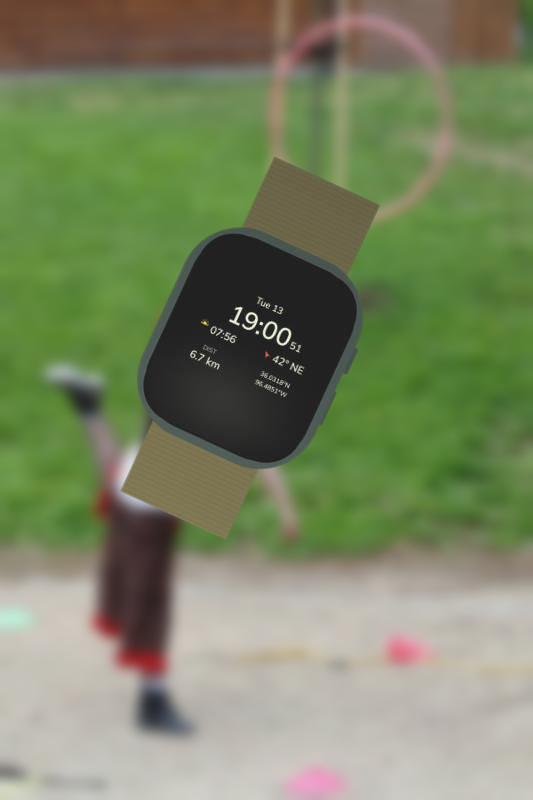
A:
**19:00:51**
